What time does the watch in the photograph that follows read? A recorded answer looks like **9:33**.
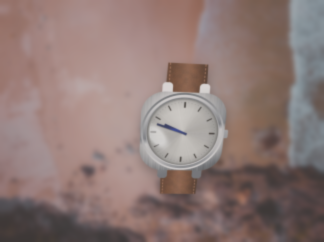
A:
**9:48**
